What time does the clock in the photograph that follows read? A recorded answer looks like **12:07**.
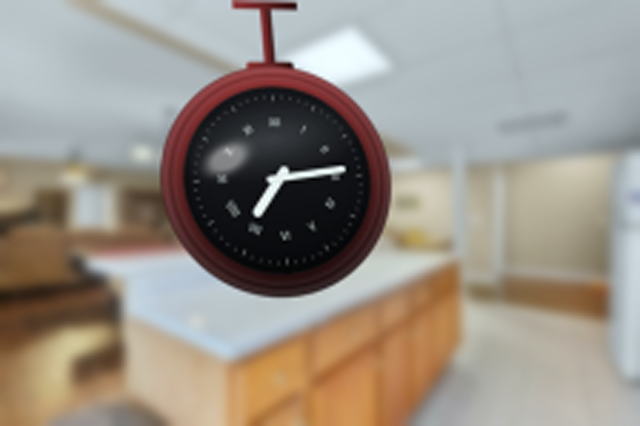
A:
**7:14**
